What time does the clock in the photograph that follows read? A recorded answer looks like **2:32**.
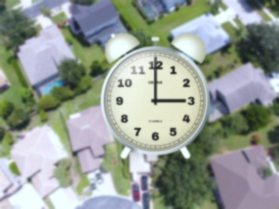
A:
**3:00**
